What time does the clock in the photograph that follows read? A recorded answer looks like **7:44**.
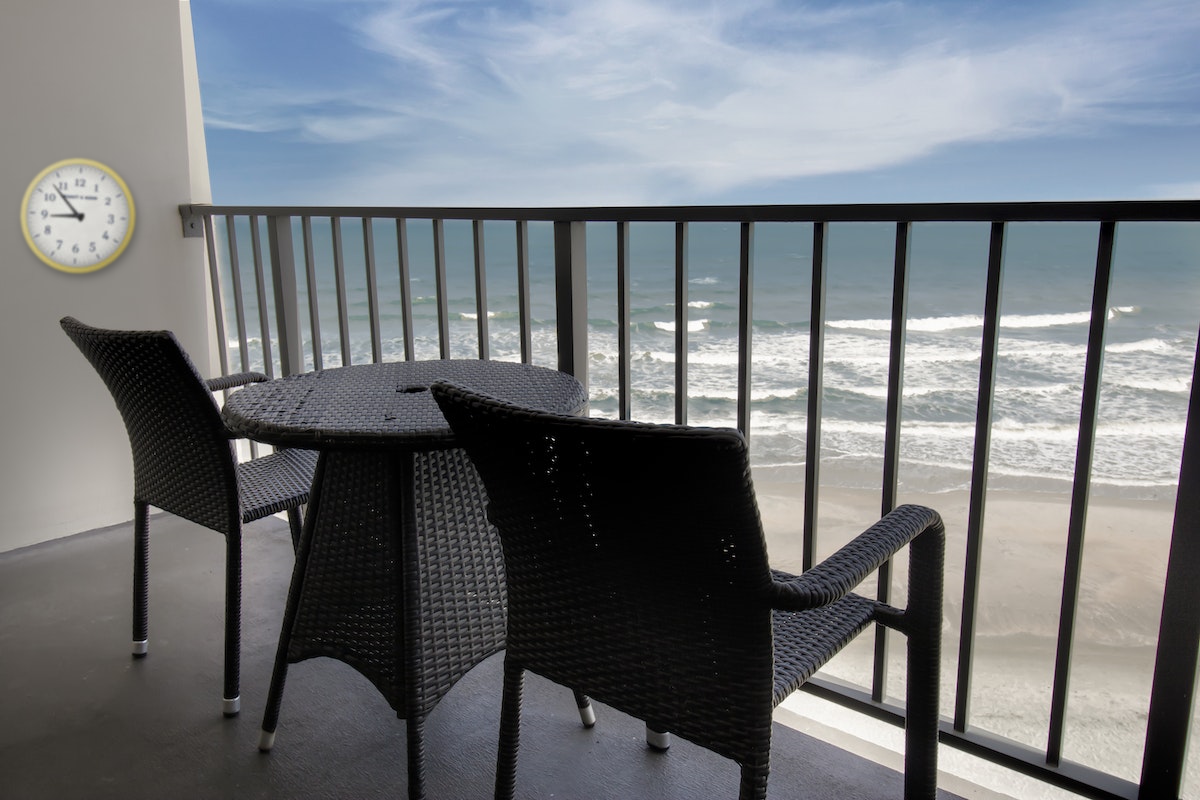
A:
**8:53**
